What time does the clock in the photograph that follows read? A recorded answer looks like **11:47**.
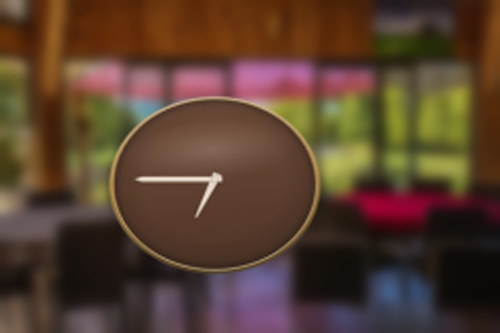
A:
**6:45**
